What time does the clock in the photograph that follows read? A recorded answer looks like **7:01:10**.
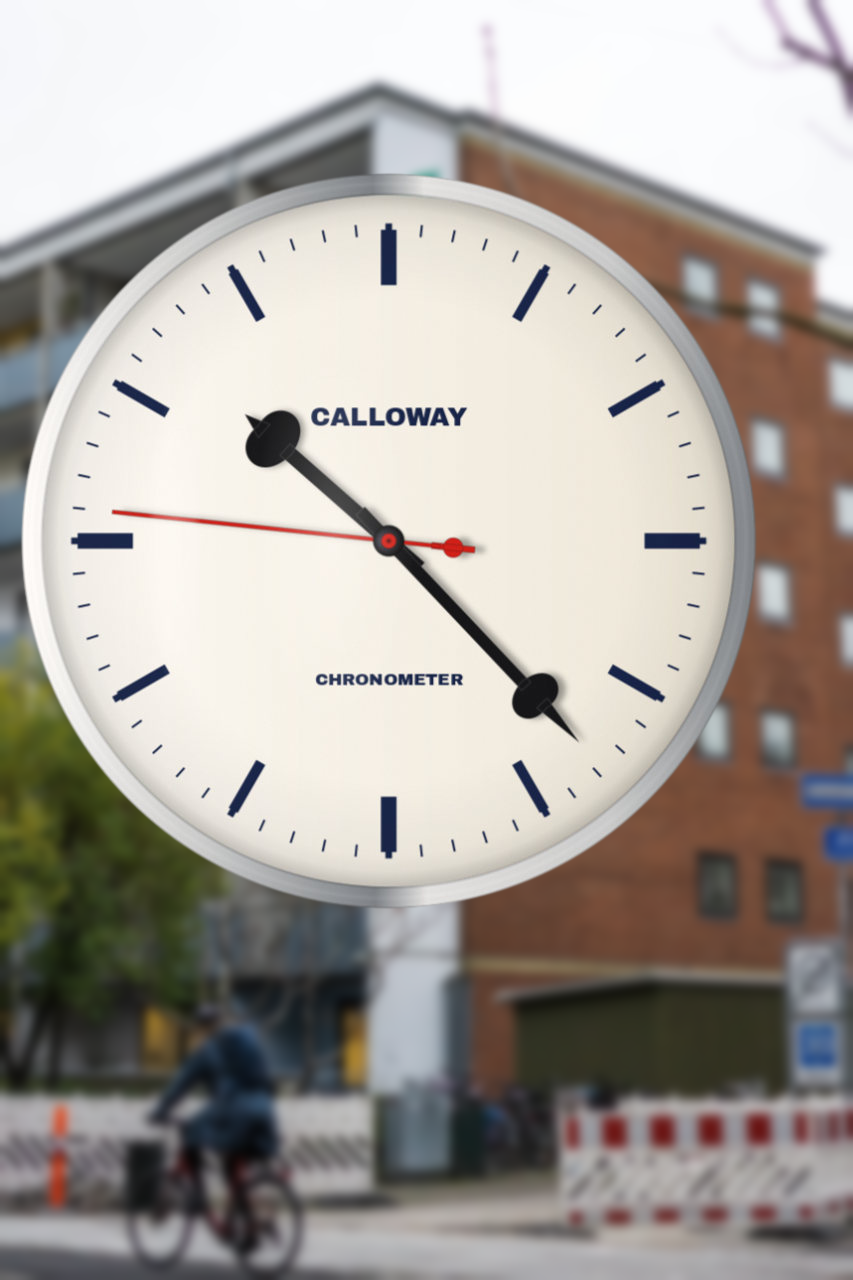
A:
**10:22:46**
